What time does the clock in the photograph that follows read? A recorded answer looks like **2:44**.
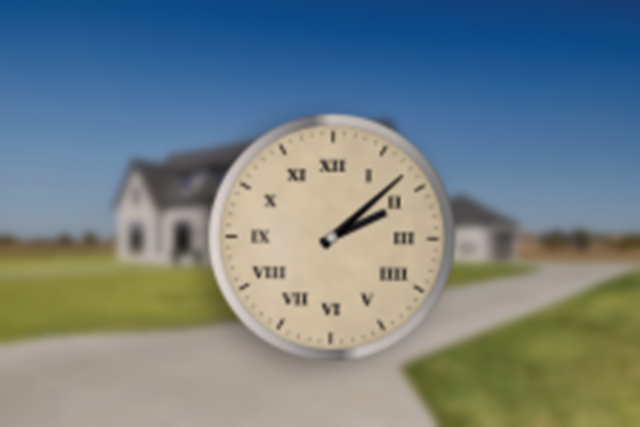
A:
**2:08**
